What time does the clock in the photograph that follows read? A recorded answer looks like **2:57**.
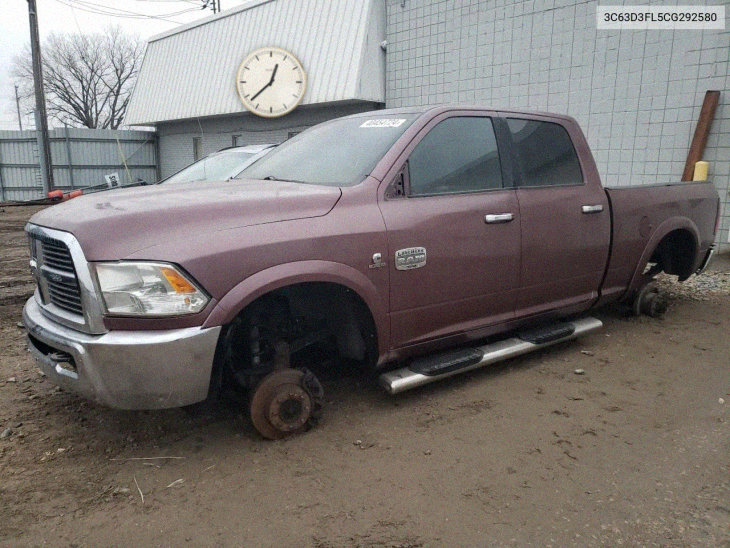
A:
**12:38**
